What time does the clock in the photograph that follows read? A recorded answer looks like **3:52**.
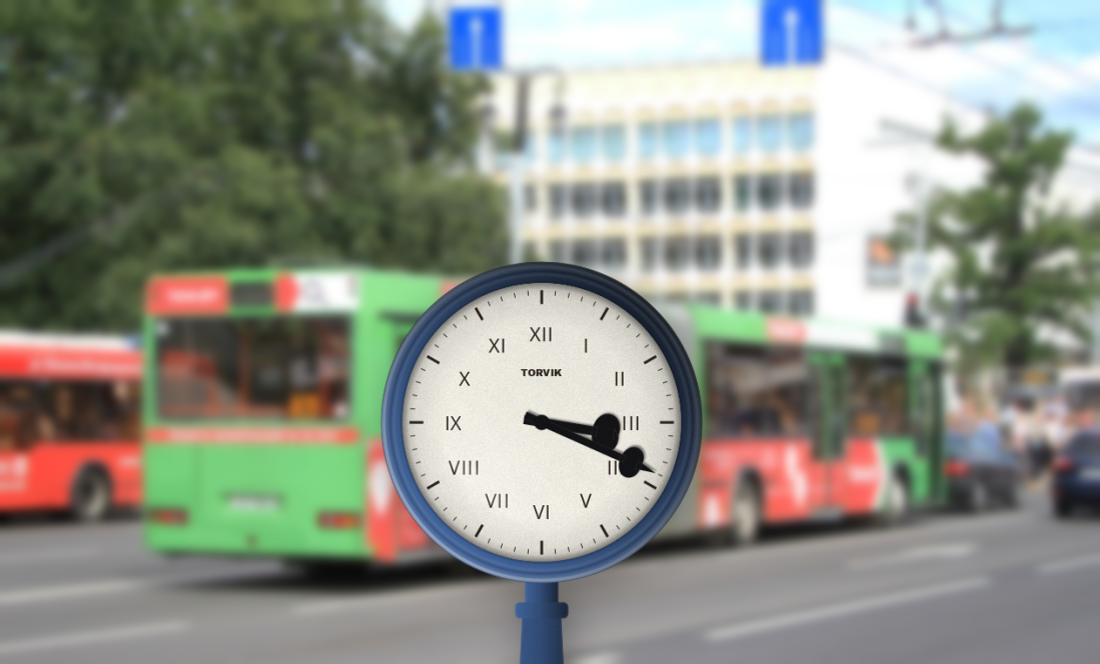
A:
**3:19**
